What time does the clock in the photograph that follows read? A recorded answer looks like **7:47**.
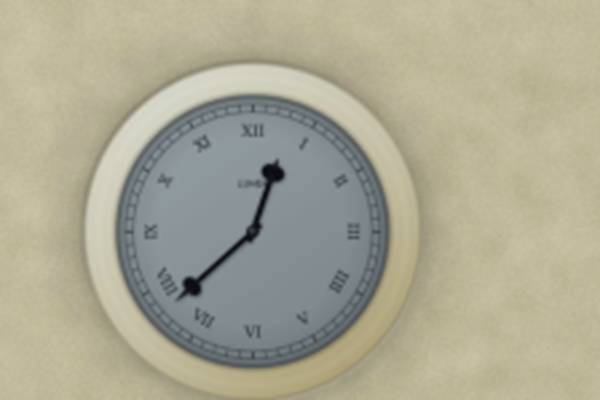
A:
**12:38**
